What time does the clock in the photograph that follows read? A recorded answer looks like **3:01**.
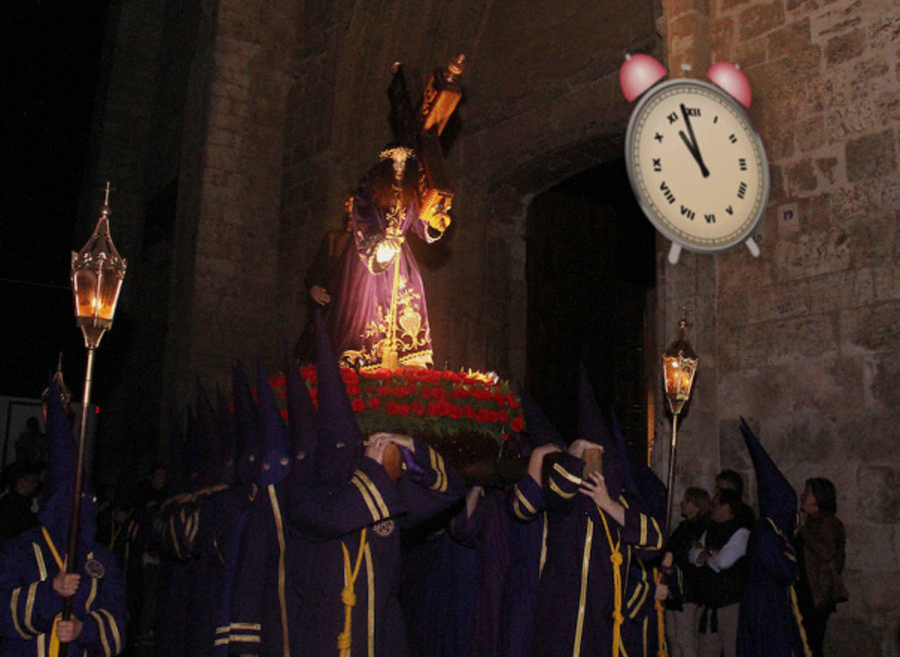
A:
**10:58**
